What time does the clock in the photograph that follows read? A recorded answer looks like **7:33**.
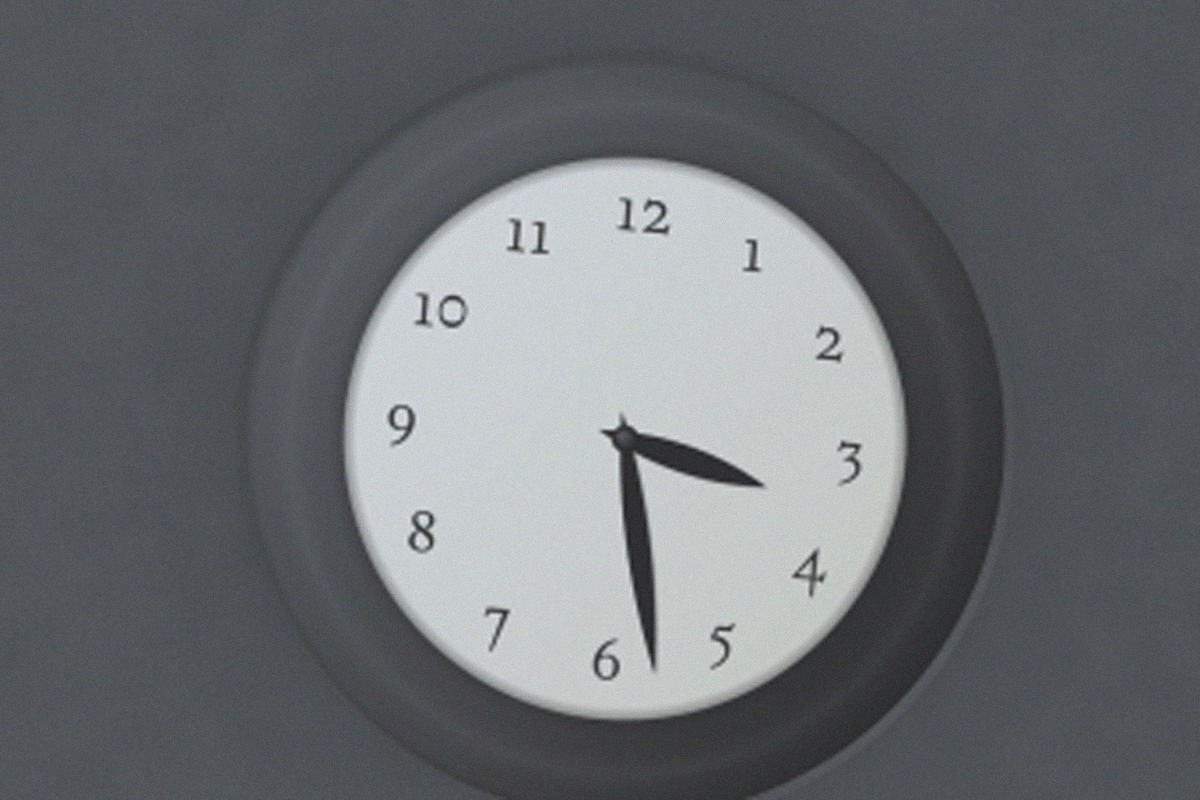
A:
**3:28**
